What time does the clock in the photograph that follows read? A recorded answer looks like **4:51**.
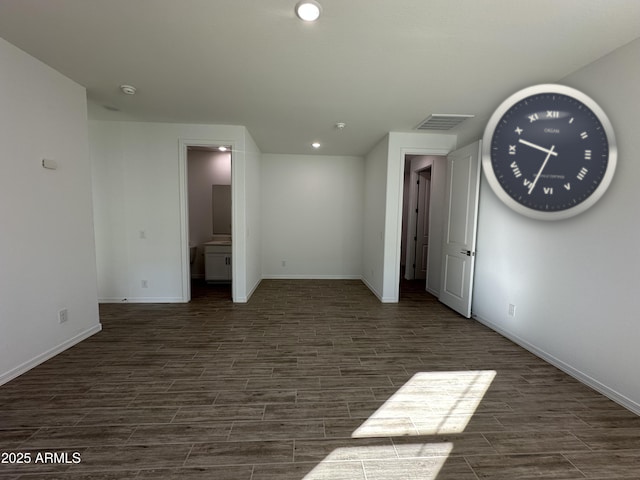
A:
**9:34**
